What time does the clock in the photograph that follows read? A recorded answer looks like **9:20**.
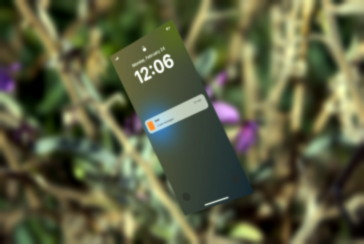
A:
**12:06**
